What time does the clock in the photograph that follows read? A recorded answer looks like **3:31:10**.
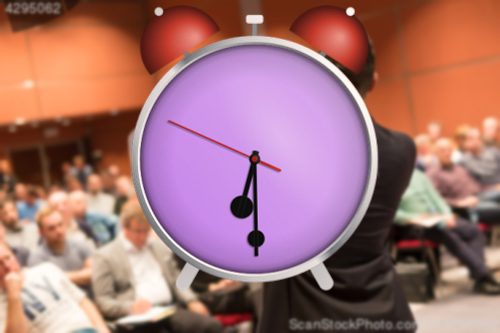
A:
**6:29:49**
